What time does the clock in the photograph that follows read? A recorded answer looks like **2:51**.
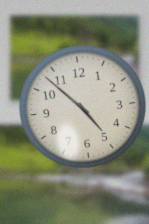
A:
**4:53**
